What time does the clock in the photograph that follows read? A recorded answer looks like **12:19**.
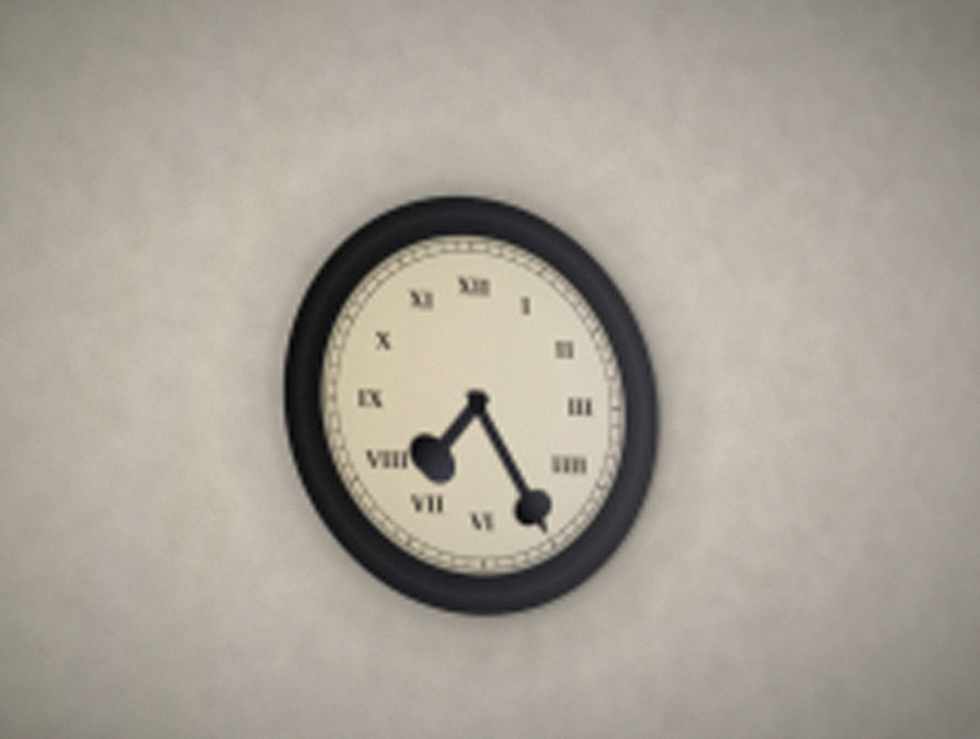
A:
**7:25**
